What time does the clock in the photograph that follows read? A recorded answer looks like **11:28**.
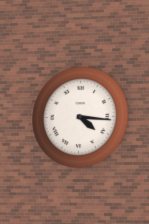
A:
**4:16**
